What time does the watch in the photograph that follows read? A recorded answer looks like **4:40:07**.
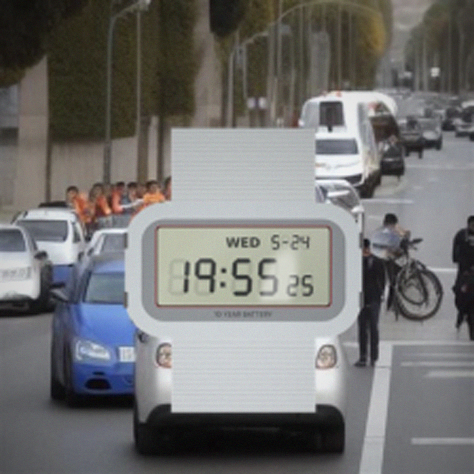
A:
**19:55:25**
